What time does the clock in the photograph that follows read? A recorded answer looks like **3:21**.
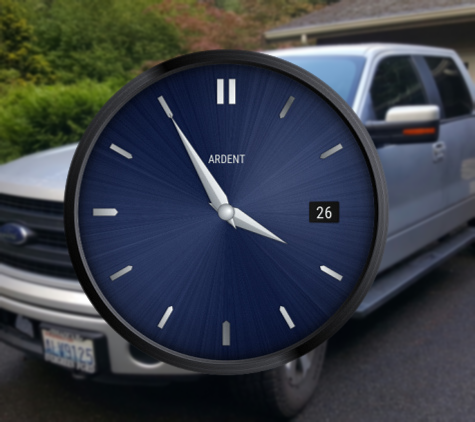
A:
**3:55**
